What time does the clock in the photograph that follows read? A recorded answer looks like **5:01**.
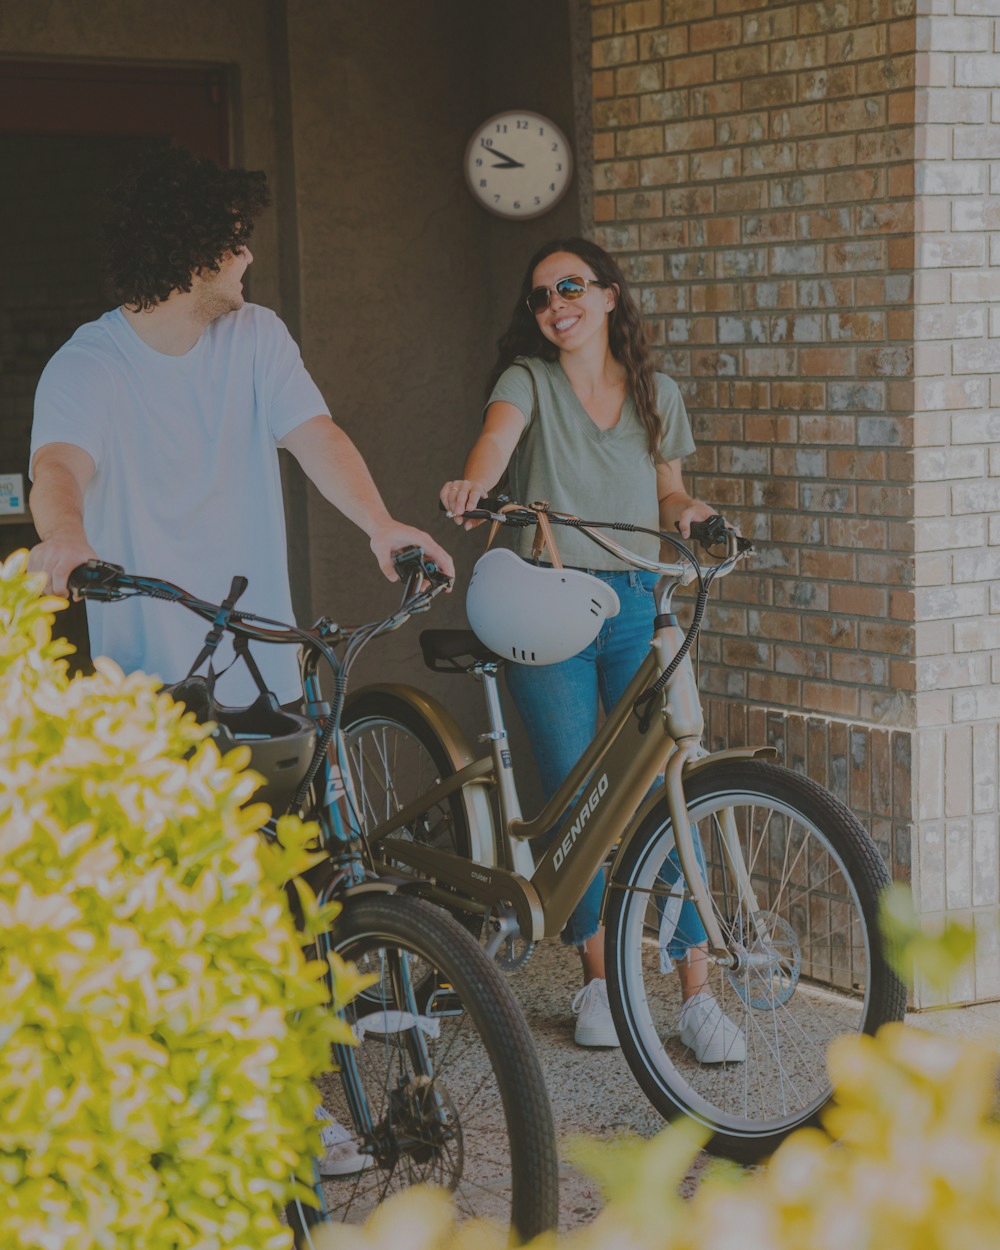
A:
**8:49**
